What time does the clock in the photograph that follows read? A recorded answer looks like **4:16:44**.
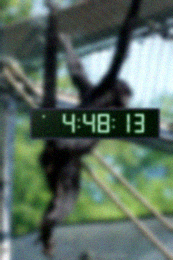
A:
**4:48:13**
